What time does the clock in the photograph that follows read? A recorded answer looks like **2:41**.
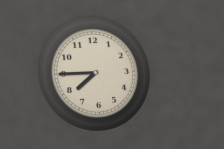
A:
**7:45**
